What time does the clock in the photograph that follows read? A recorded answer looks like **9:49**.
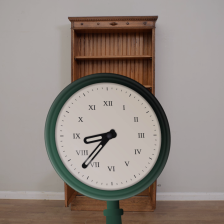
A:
**8:37**
